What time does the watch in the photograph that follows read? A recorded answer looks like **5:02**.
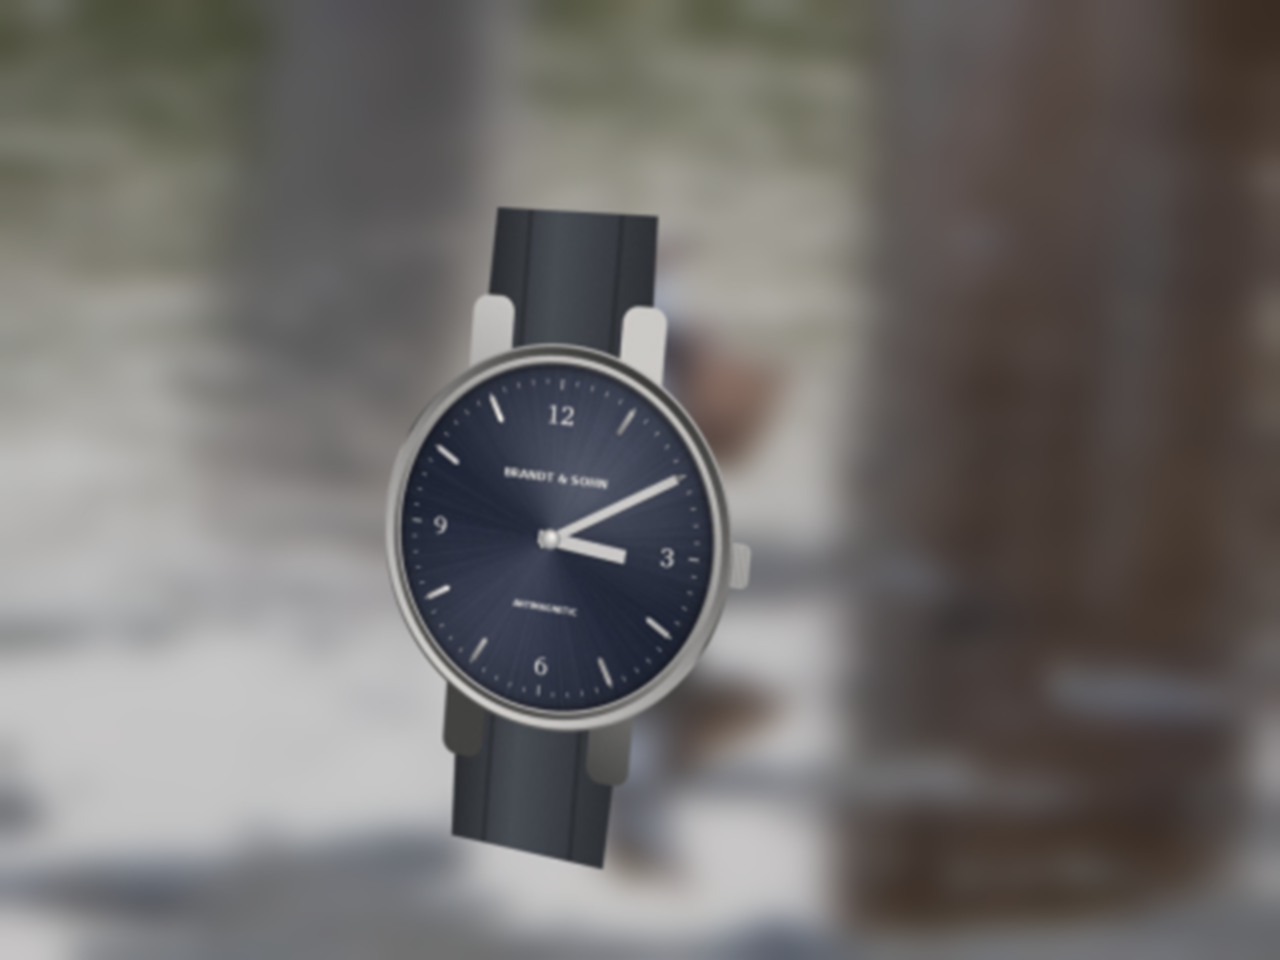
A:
**3:10**
